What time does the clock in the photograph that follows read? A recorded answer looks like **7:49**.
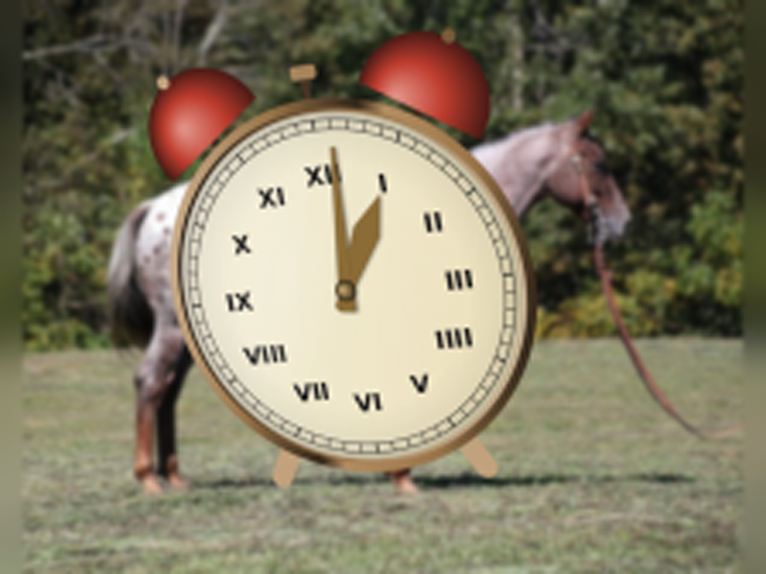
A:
**1:01**
